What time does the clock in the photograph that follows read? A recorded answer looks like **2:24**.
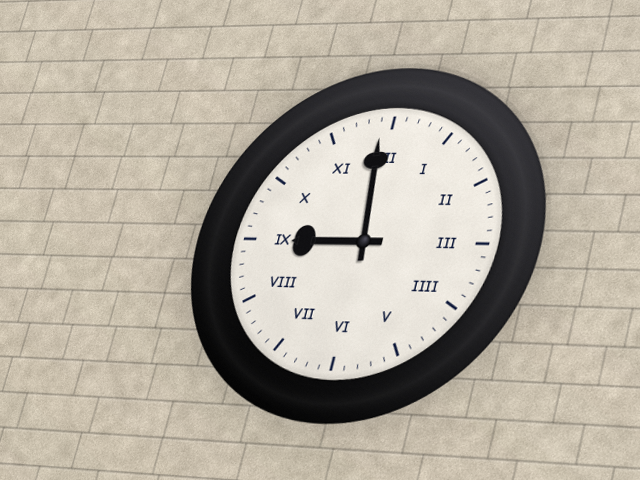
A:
**8:59**
